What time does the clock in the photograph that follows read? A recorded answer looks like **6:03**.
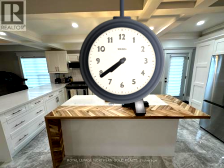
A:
**7:39**
